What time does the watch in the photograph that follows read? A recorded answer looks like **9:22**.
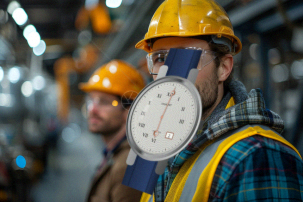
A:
**6:01**
